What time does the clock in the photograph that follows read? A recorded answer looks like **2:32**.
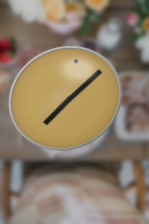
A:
**7:06**
